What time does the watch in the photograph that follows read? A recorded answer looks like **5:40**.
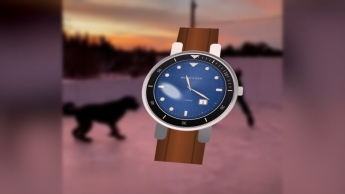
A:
**11:20**
